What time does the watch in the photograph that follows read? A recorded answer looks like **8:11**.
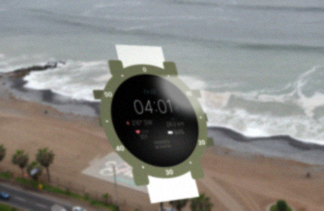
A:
**4:01**
